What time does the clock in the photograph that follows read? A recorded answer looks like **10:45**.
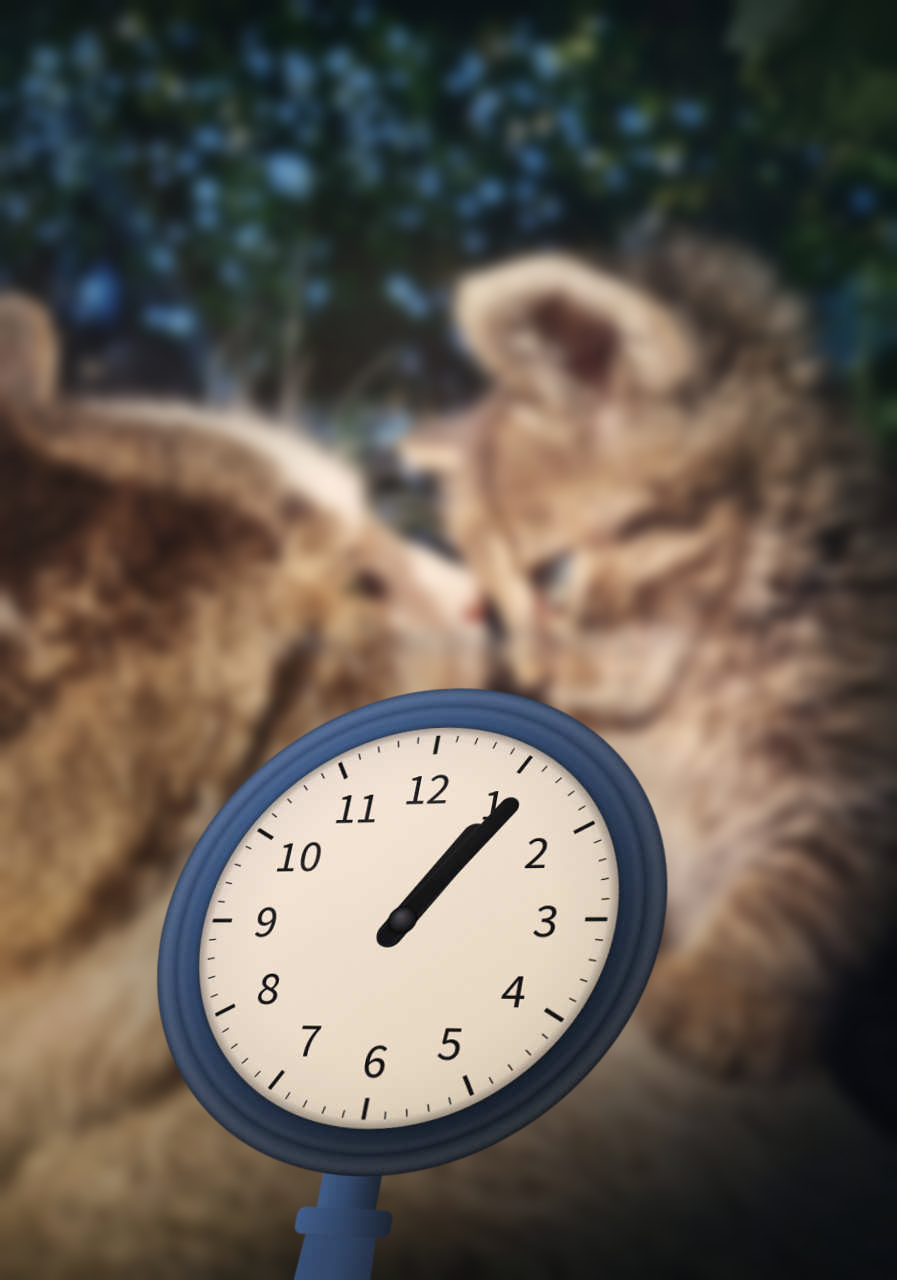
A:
**1:06**
